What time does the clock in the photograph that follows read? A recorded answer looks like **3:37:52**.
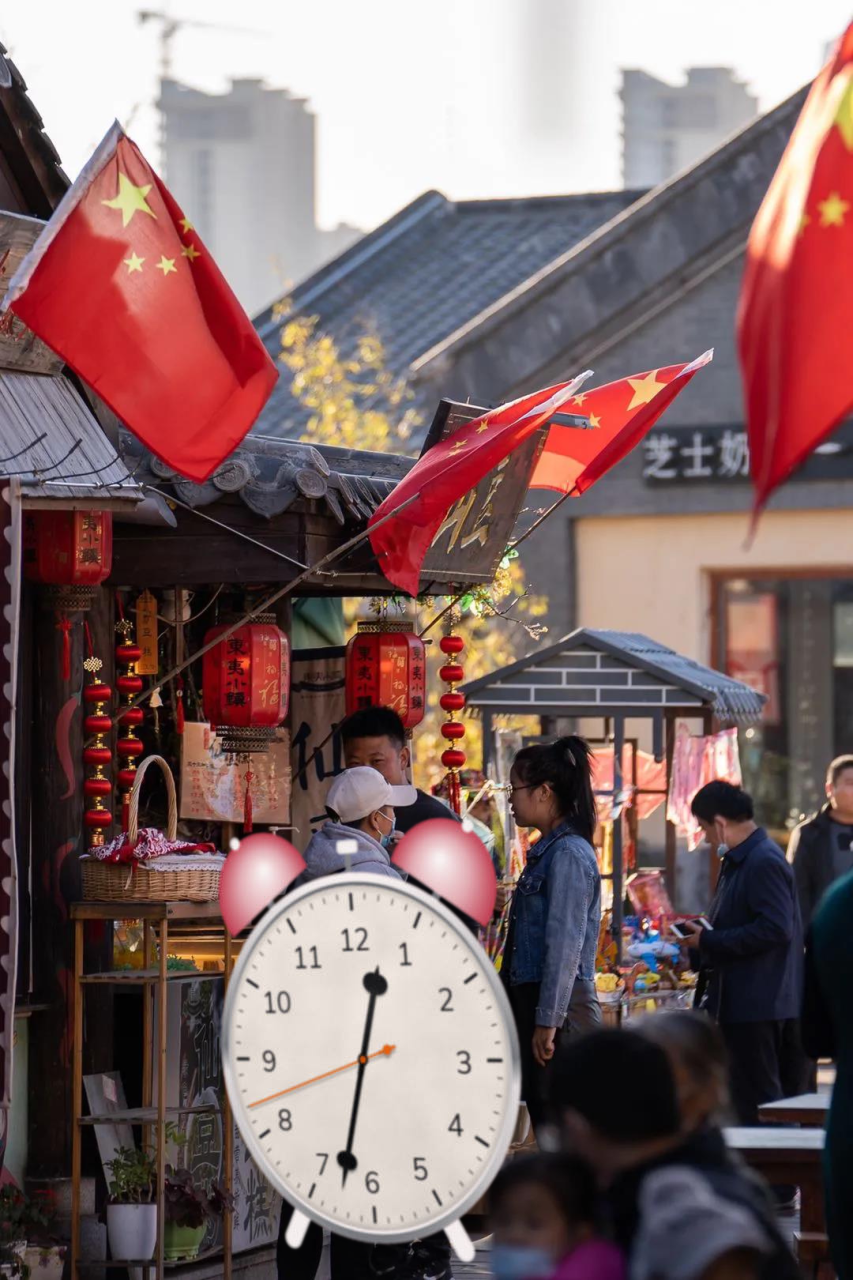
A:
**12:32:42**
